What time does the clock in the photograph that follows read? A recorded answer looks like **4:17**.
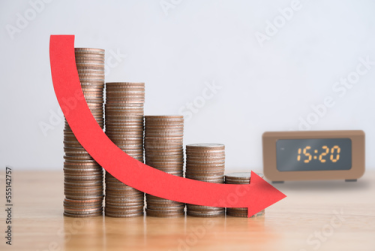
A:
**15:20**
